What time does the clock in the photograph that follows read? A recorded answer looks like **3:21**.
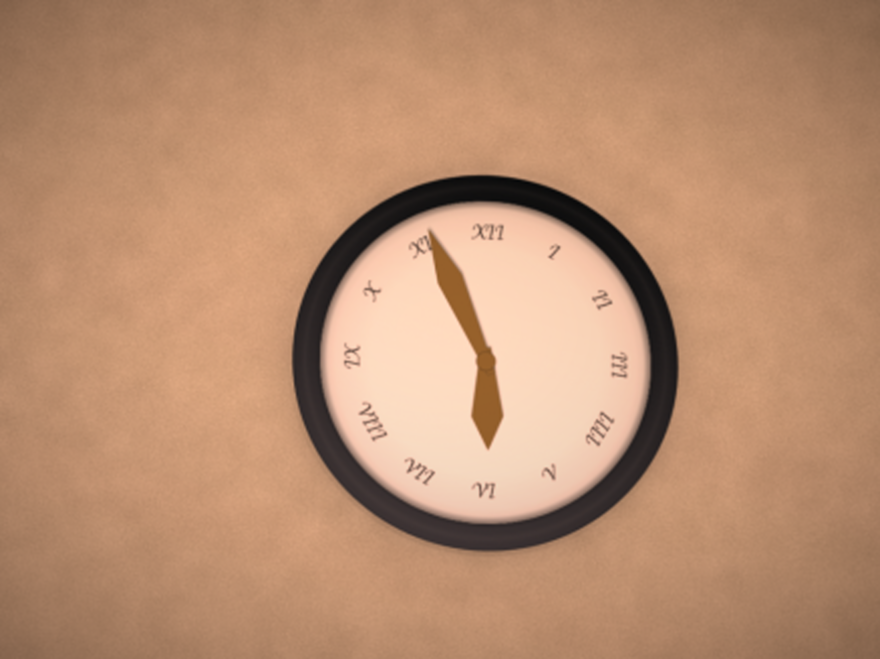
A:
**5:56**
